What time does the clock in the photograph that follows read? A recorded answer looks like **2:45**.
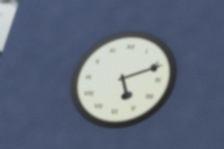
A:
**5:11**
